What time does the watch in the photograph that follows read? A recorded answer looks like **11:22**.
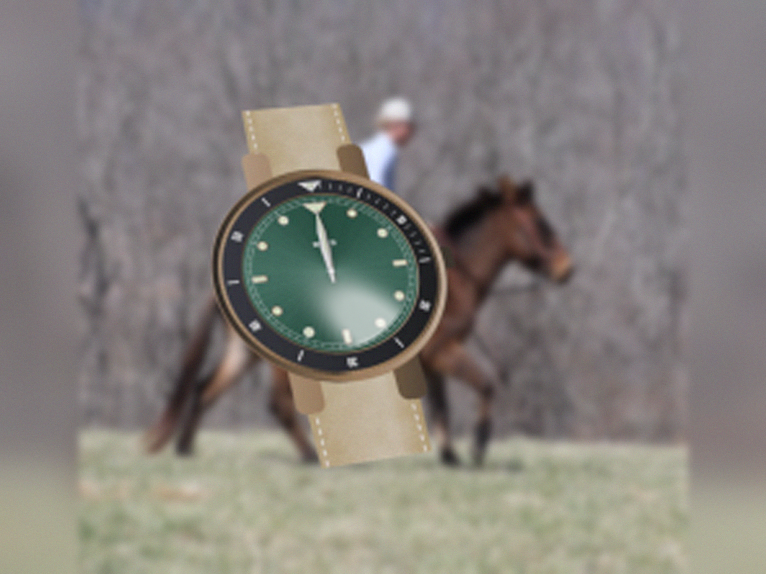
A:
**12:00**
